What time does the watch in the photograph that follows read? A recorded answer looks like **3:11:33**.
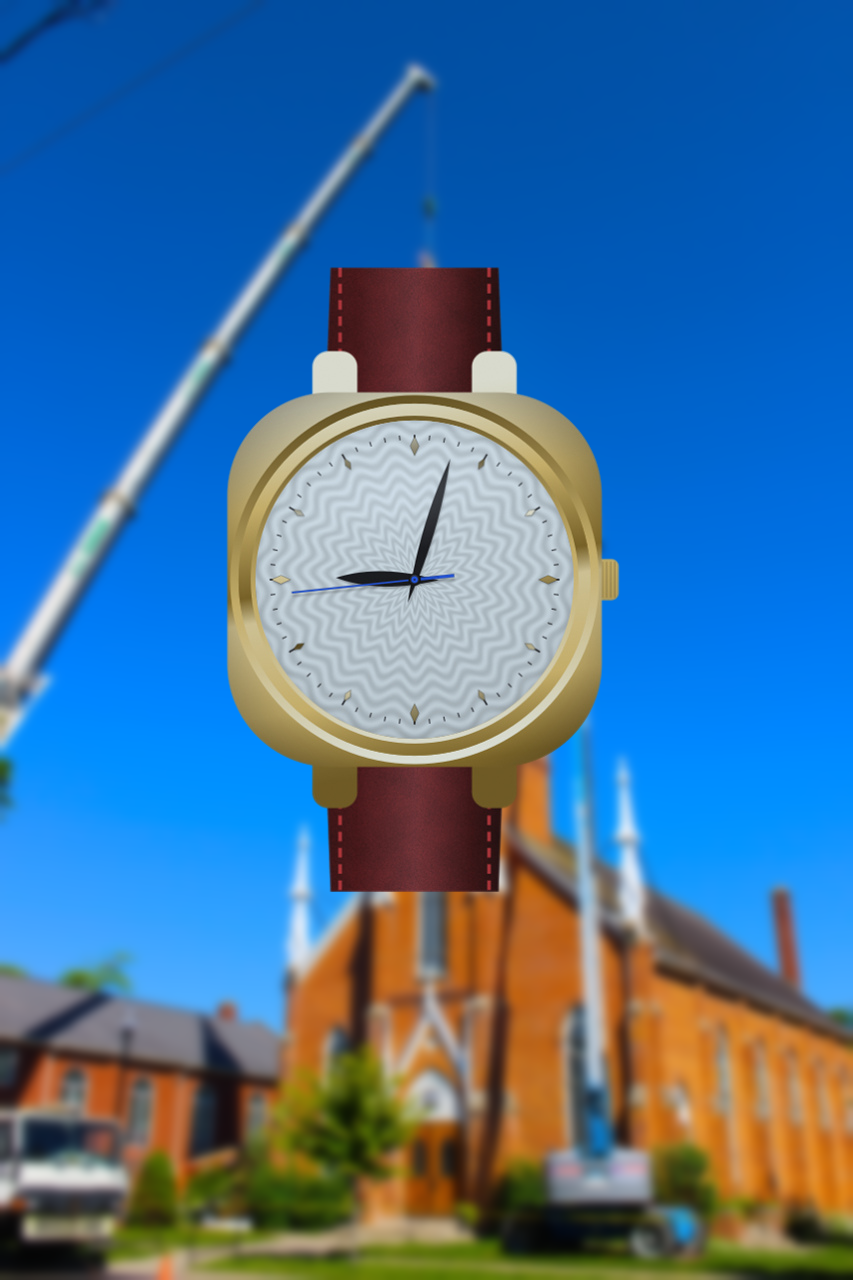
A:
**9:02:44**
